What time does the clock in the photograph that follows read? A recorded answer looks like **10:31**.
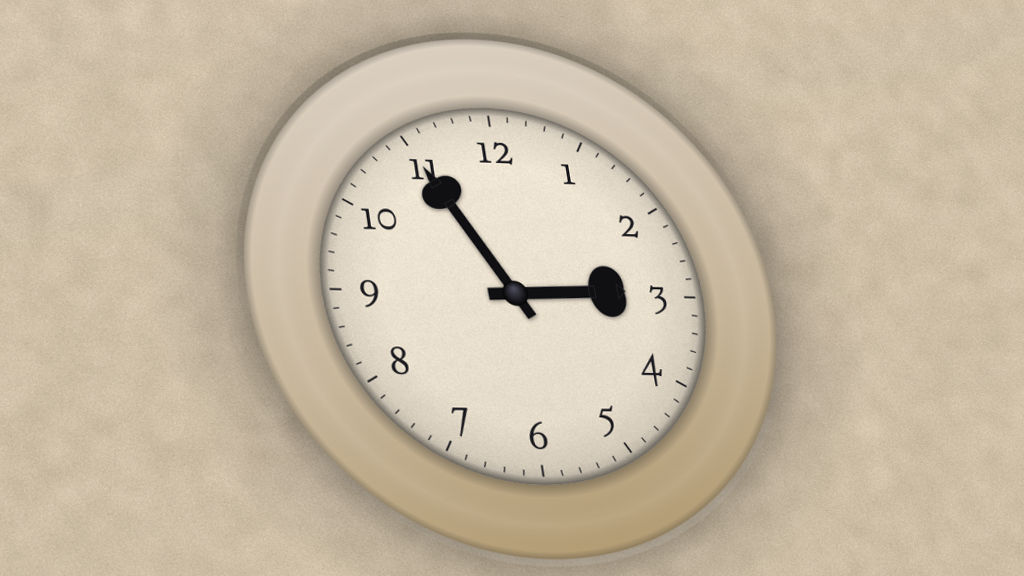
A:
**2:55**
